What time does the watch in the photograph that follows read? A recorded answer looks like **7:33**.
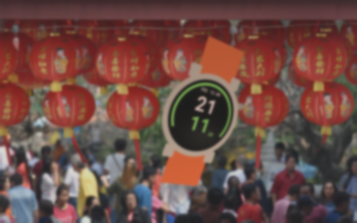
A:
**21:11**
